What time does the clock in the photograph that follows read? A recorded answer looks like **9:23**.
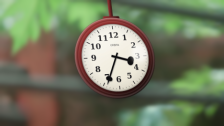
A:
**3:34**
